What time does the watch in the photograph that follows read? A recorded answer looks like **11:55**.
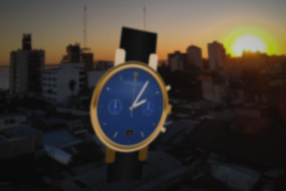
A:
**2:05**
